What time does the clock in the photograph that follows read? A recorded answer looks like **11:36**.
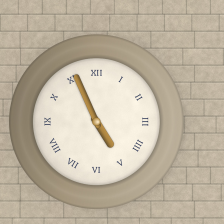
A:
**4:56**
